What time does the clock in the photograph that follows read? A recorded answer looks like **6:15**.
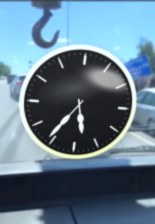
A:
**5:36**
